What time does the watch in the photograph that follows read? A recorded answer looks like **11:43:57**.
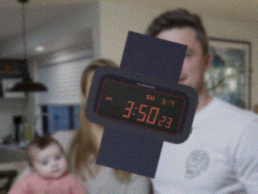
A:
**3:50:23**
